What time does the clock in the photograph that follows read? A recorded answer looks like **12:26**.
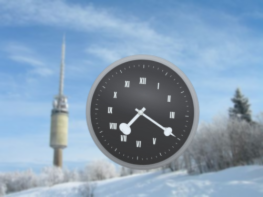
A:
**7:20**
